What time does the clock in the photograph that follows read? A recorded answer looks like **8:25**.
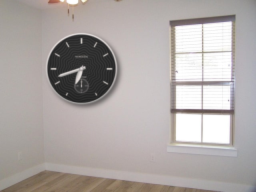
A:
**6:42**
